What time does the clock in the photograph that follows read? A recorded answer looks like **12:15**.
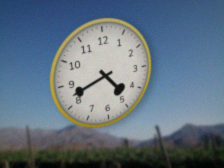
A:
**4:42**
